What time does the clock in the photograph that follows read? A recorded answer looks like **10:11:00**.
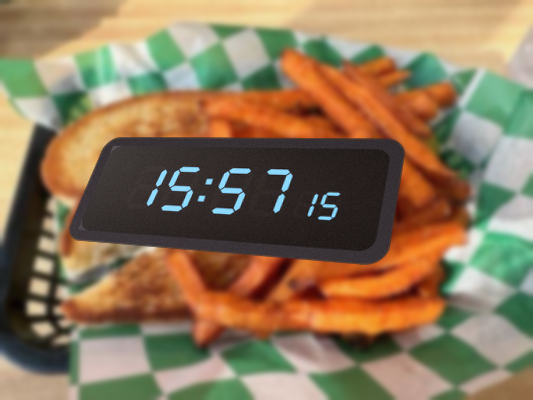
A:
**15:57:15**
